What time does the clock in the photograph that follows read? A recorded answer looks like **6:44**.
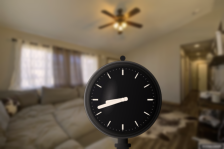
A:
**8:42**
